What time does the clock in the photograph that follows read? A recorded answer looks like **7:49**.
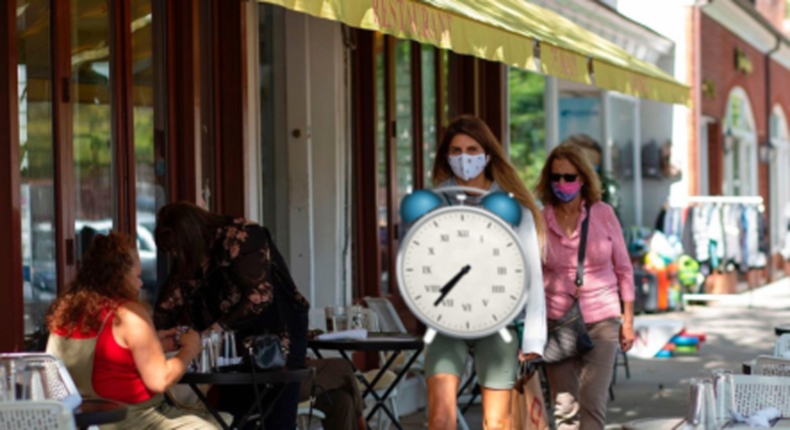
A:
**7:37**
